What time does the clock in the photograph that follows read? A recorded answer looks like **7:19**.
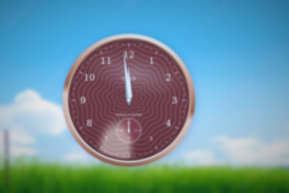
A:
**11:59**
